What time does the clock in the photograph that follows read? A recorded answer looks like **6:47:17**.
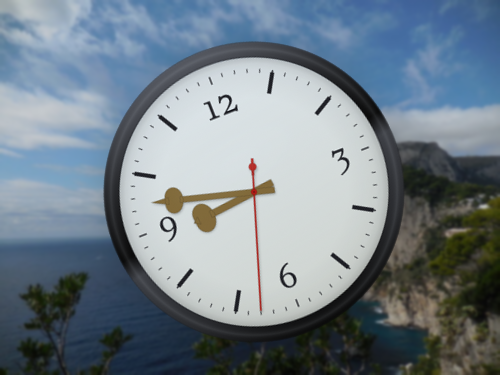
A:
**8:47:33**
